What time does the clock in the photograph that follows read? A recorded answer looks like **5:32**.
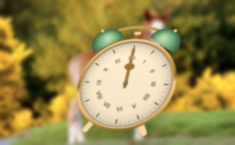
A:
**12:00**
